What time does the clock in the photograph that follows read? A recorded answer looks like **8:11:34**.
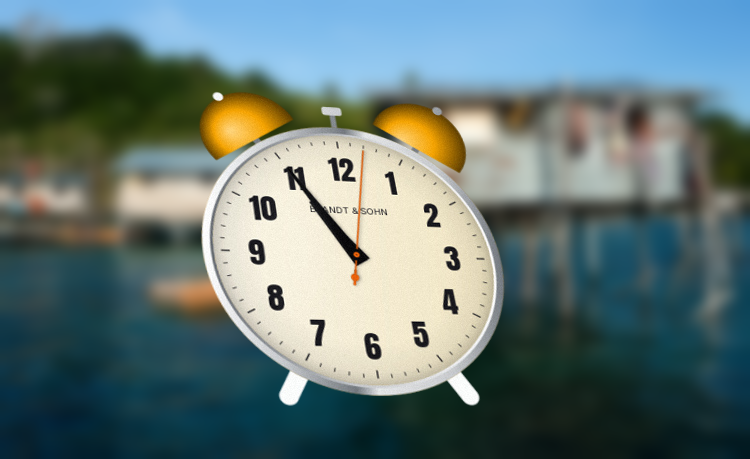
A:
**10:55:02**
